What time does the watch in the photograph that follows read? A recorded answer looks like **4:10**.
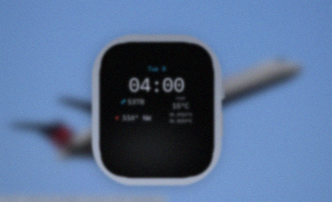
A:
**4:00**
